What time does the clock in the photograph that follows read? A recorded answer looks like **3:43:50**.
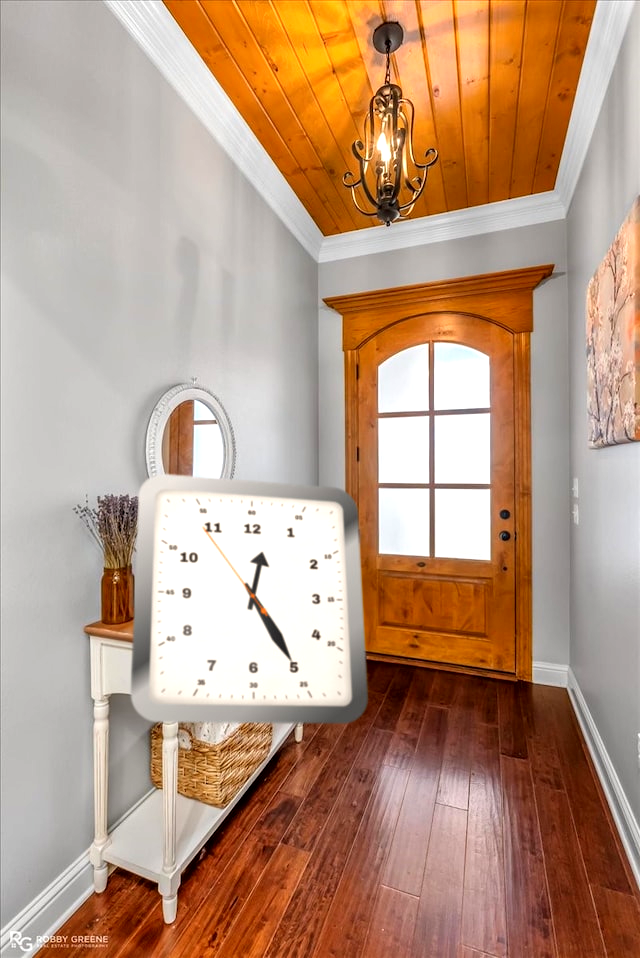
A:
**12:24:54**
